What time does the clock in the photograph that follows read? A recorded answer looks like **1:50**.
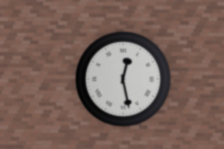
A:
**12:28**
